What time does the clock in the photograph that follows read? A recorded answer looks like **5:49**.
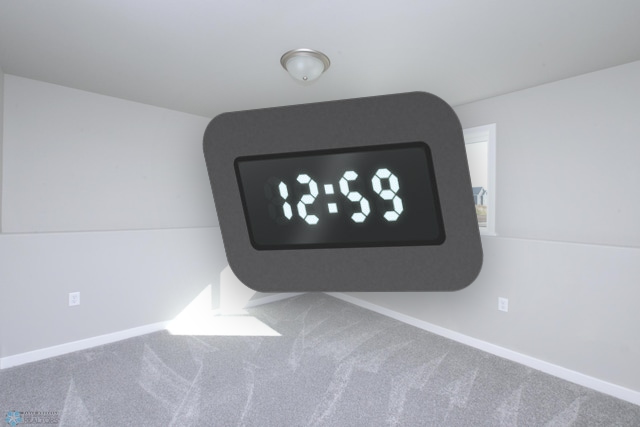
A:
**12:59**
